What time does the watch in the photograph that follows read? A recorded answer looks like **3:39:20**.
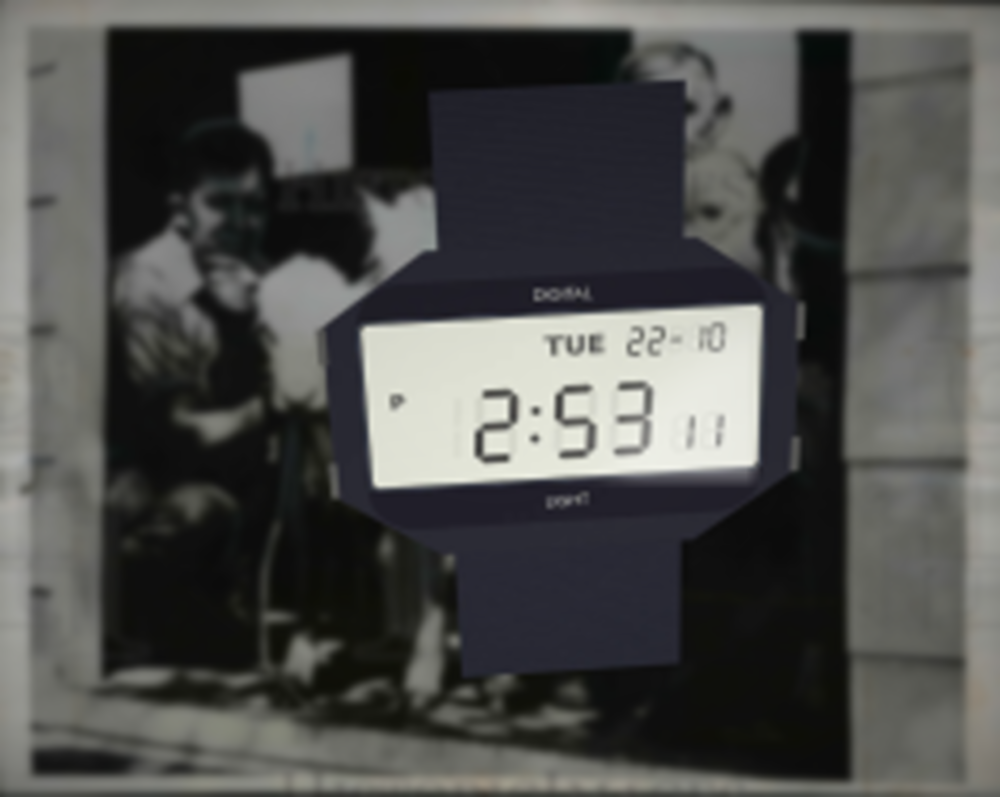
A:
**2:53:11**
